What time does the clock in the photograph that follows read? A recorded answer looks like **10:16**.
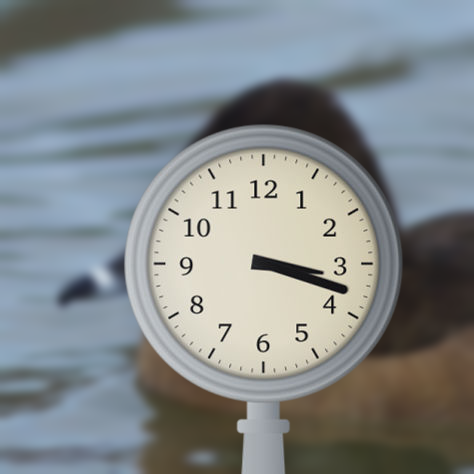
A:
**3:18**
